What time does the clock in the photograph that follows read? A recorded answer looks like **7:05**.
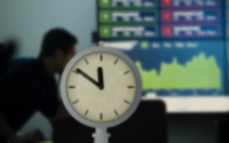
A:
**11:51**
